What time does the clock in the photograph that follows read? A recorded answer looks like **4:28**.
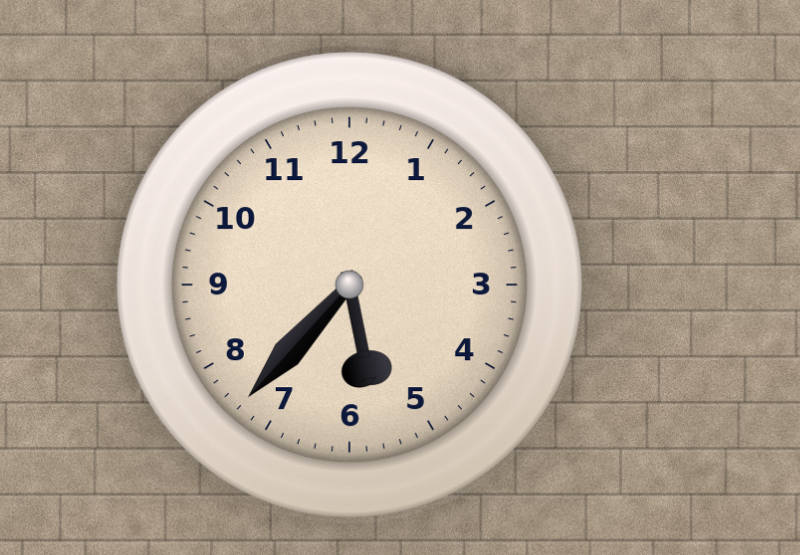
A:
**5:37**
